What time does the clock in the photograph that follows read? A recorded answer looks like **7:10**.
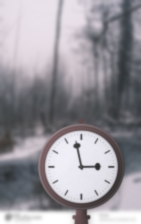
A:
**2:58**
